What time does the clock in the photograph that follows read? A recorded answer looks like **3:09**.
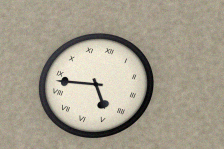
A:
**4:43**
